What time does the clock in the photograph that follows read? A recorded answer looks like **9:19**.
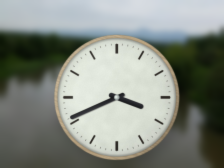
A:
**3:41**
